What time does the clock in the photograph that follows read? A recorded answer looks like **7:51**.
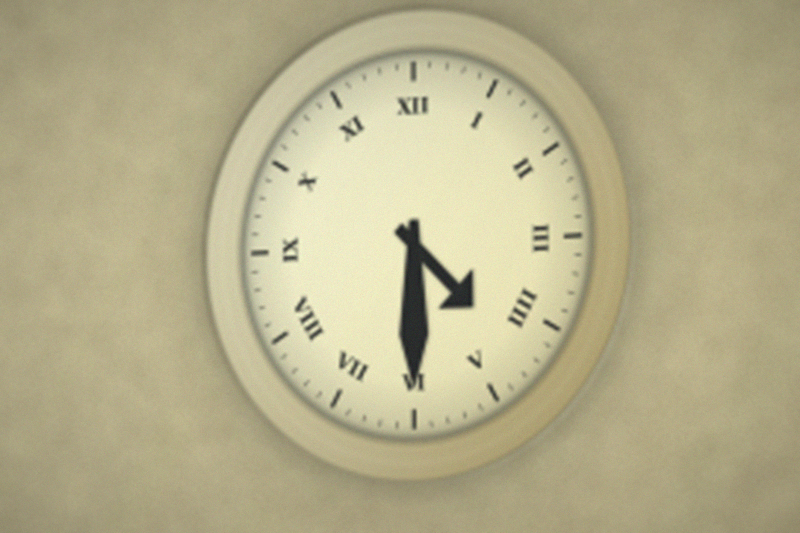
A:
**4:30**
